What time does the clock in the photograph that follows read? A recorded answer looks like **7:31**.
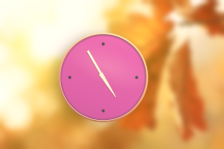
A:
**4:55**
